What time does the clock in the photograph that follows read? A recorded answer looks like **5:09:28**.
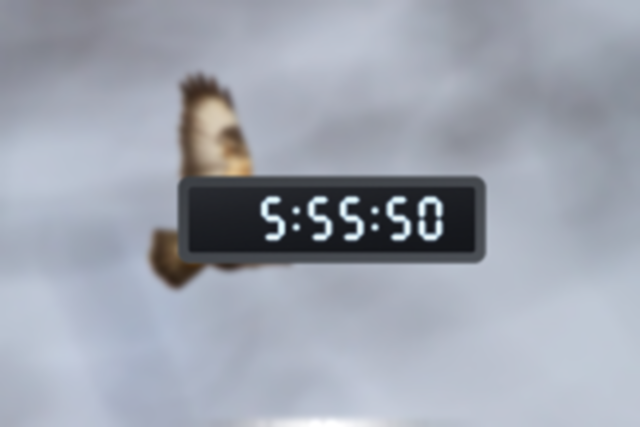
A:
**5:55:50**
